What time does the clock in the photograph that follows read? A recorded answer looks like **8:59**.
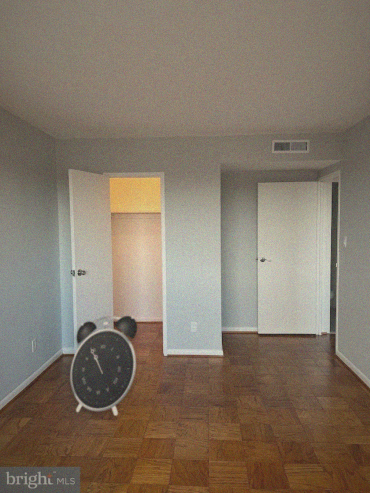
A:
**10:54**
